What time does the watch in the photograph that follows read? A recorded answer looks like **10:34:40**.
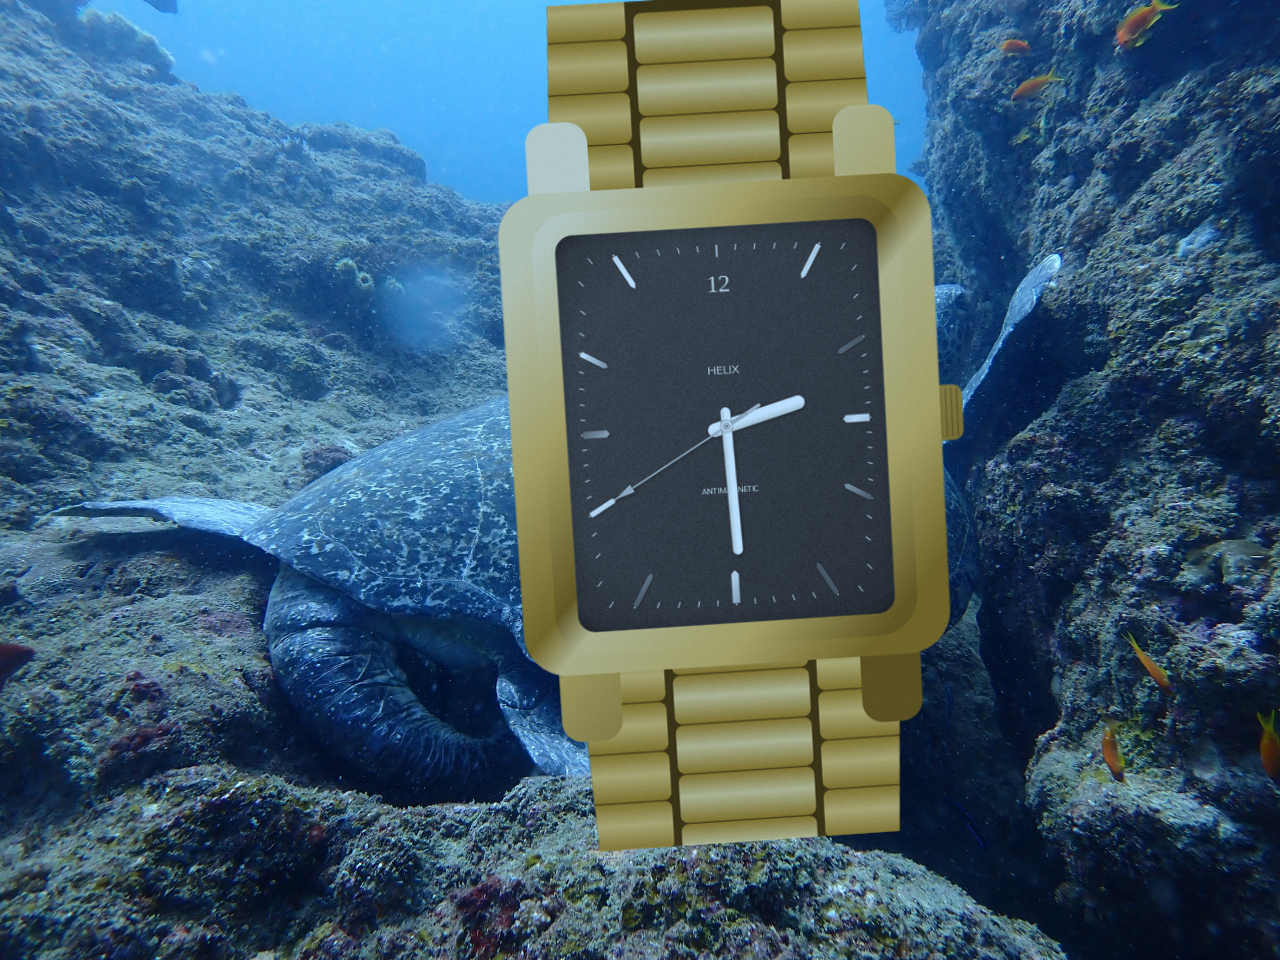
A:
**2:29:40**
